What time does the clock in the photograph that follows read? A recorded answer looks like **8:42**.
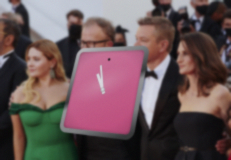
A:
**10:57**
